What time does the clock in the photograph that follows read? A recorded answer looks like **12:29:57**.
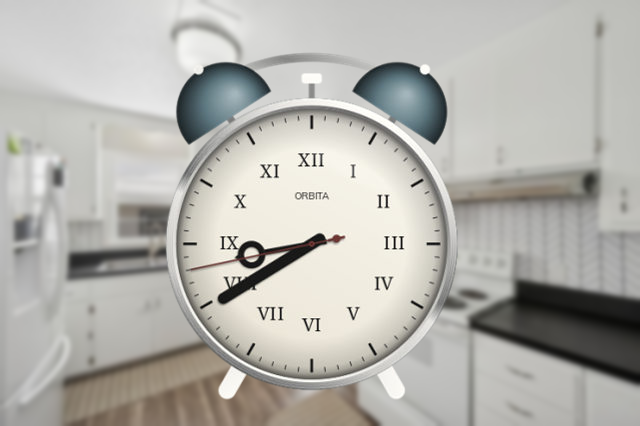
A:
**8:39:43**
